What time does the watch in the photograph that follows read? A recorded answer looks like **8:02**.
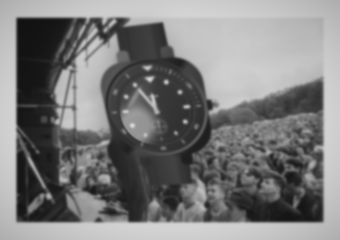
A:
**11:55**
